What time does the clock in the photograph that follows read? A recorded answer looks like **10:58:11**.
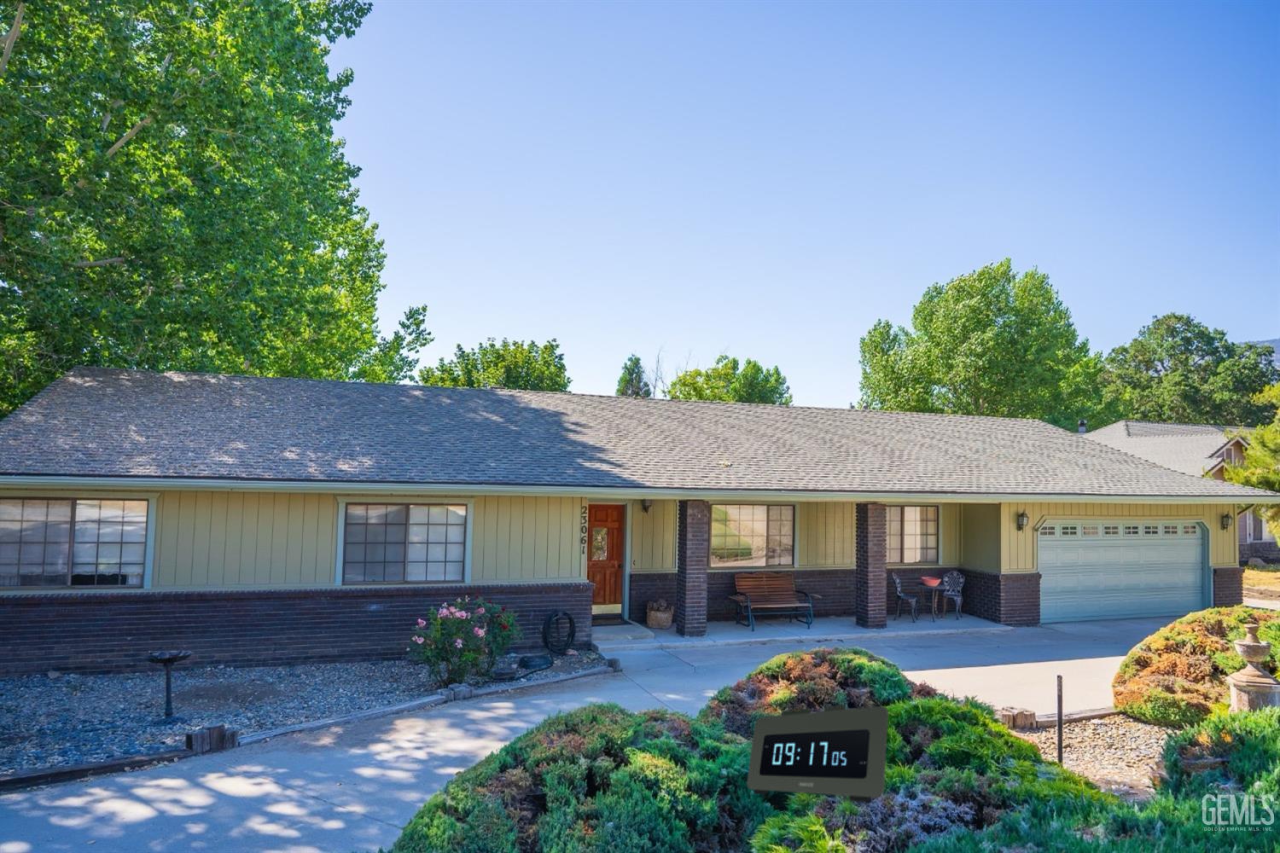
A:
**9:17:05**
